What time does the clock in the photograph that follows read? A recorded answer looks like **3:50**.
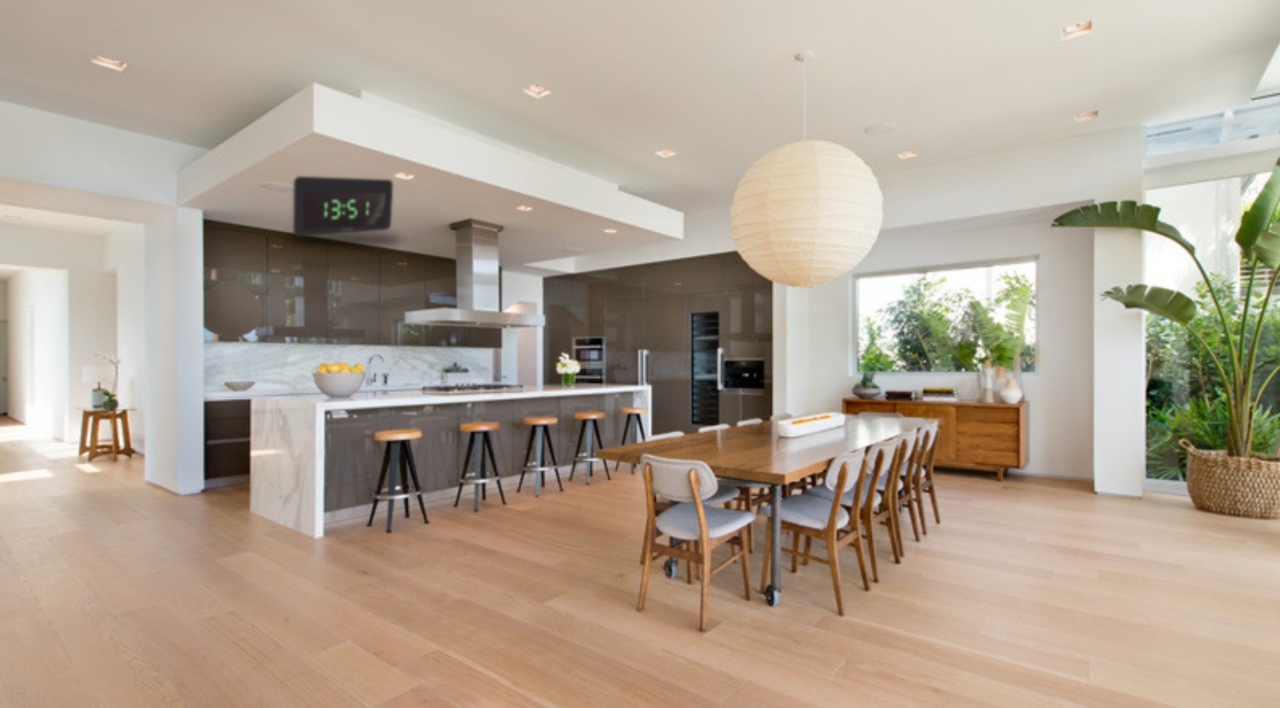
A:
**13:51**
